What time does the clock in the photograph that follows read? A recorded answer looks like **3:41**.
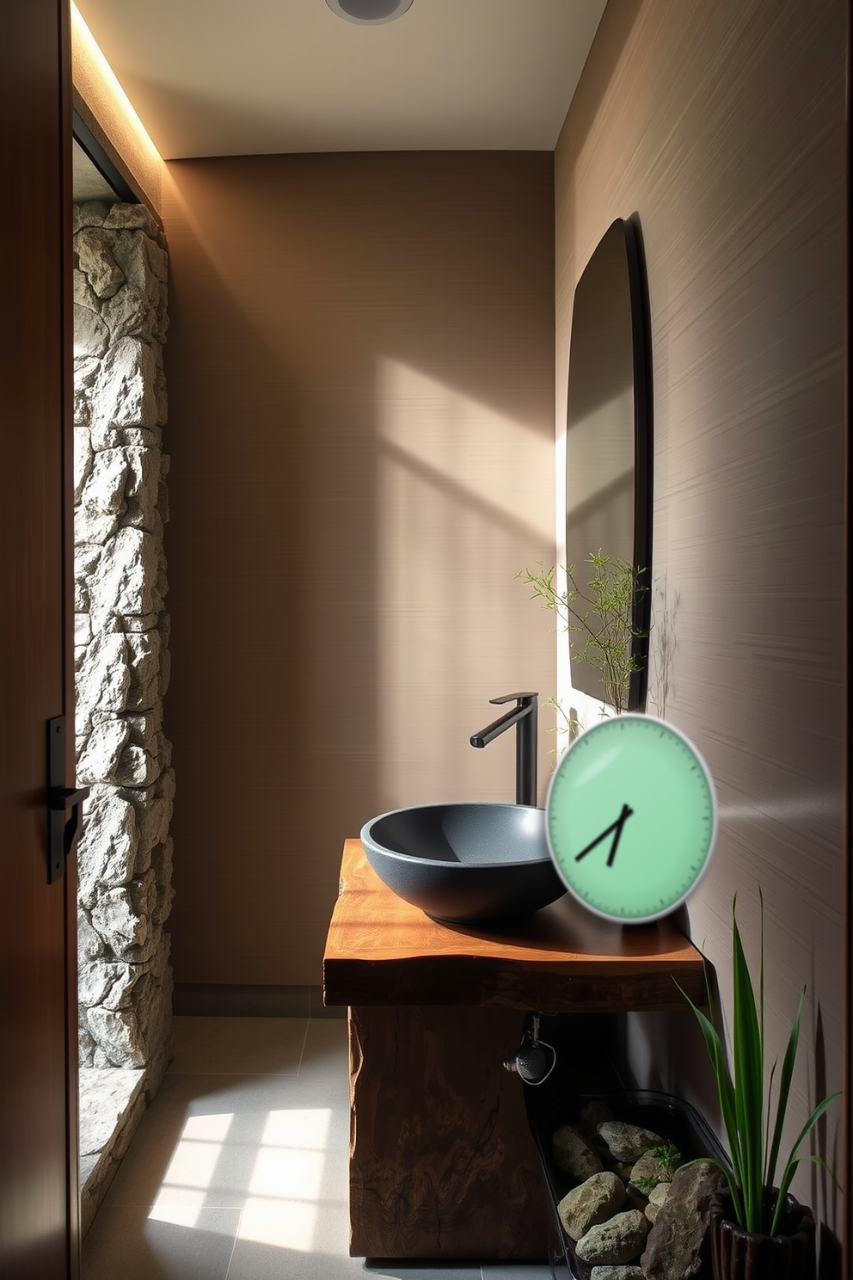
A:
**6:39**
